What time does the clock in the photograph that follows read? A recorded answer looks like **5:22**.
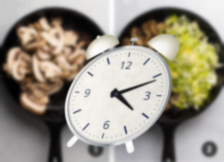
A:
**4:11**
